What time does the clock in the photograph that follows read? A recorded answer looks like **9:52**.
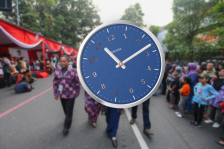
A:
**11:13**
